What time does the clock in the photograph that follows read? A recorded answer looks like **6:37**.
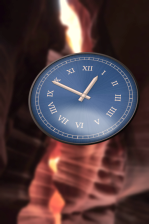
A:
**12:49**
